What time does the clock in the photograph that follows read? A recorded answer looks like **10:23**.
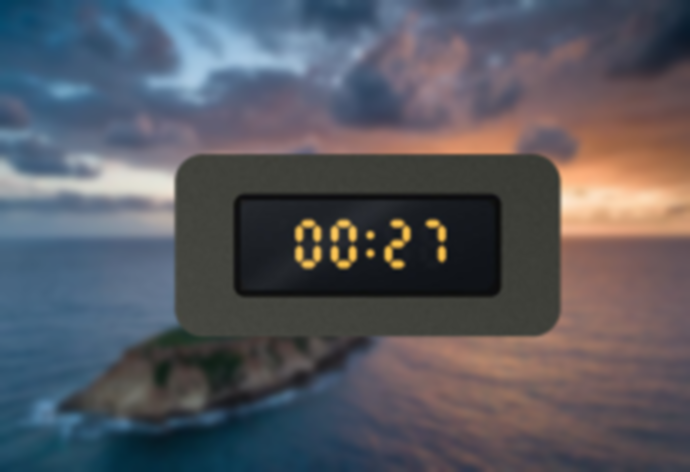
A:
**0:27**
